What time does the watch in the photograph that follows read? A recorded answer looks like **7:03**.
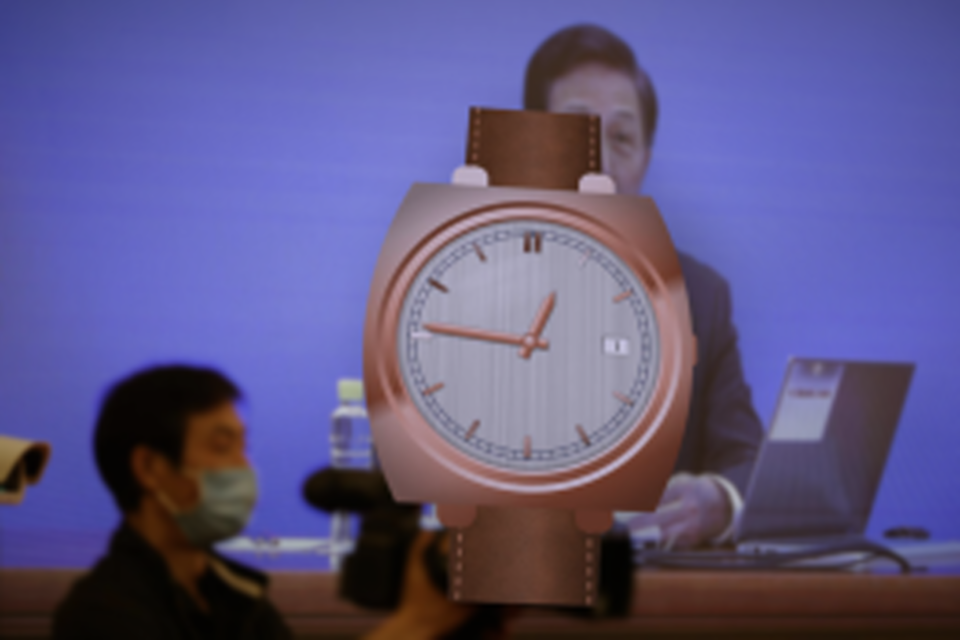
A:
**12:46**
